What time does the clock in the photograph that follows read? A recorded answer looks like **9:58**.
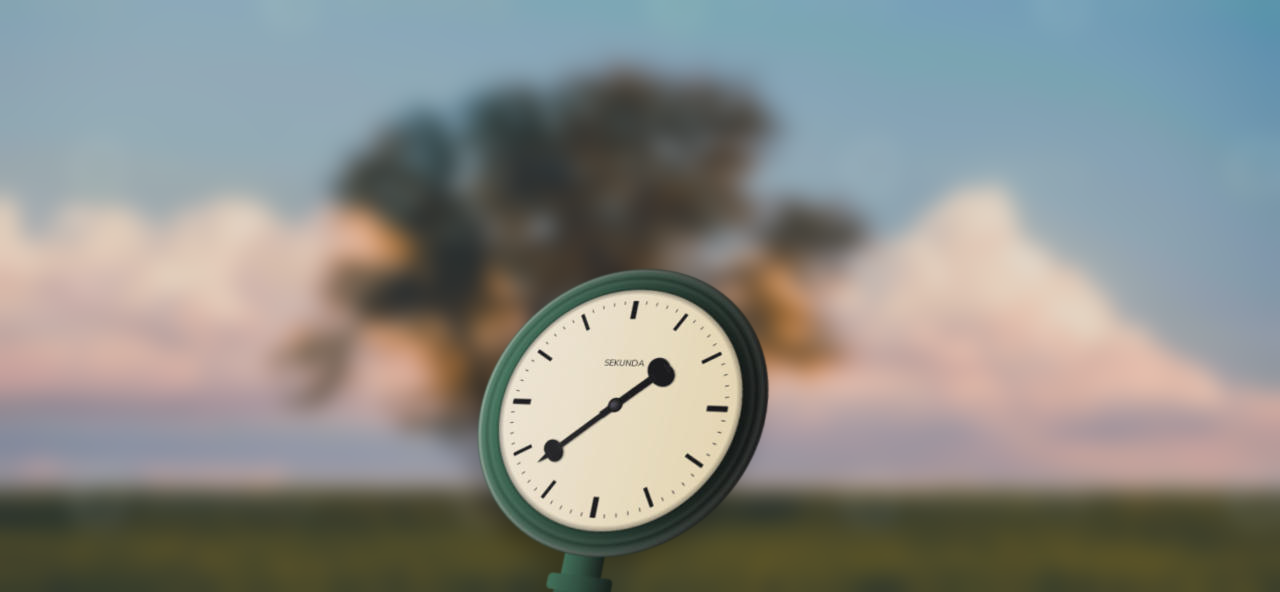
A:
**1:38**
